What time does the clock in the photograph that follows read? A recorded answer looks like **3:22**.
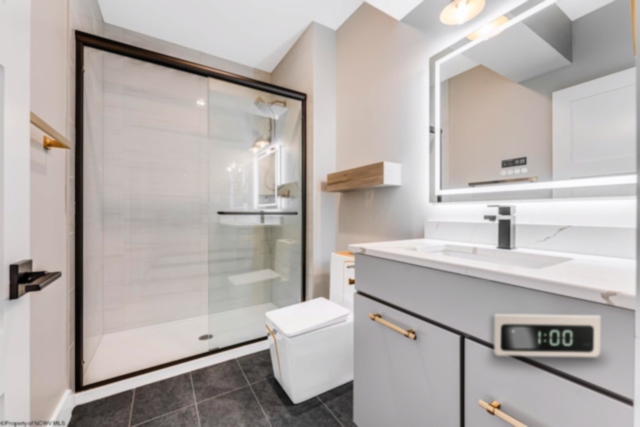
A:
**1:00**
